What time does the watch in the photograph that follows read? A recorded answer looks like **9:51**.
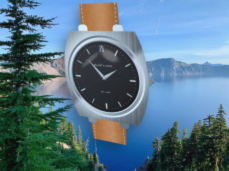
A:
**1:53**
